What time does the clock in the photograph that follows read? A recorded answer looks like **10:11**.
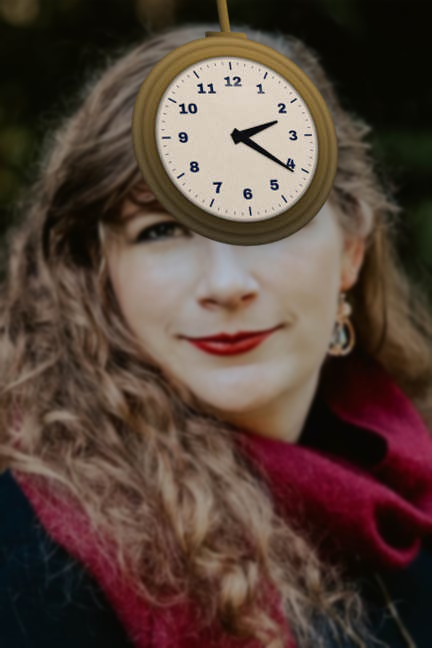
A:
**2:21**
